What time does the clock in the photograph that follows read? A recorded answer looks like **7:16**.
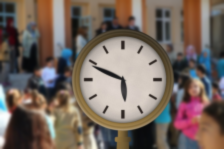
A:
**5:49**
